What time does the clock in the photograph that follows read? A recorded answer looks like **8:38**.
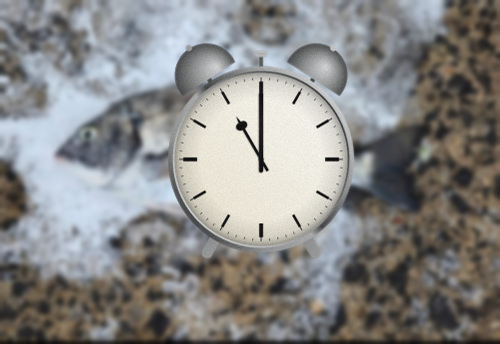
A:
**11:00**
